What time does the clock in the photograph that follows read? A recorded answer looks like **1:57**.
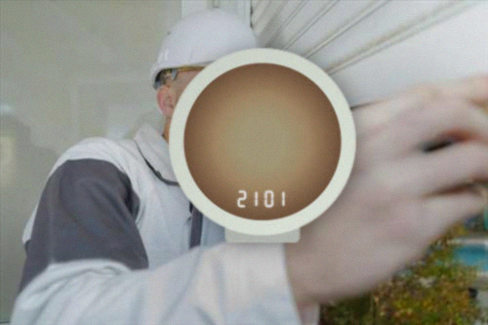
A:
**21:01**
